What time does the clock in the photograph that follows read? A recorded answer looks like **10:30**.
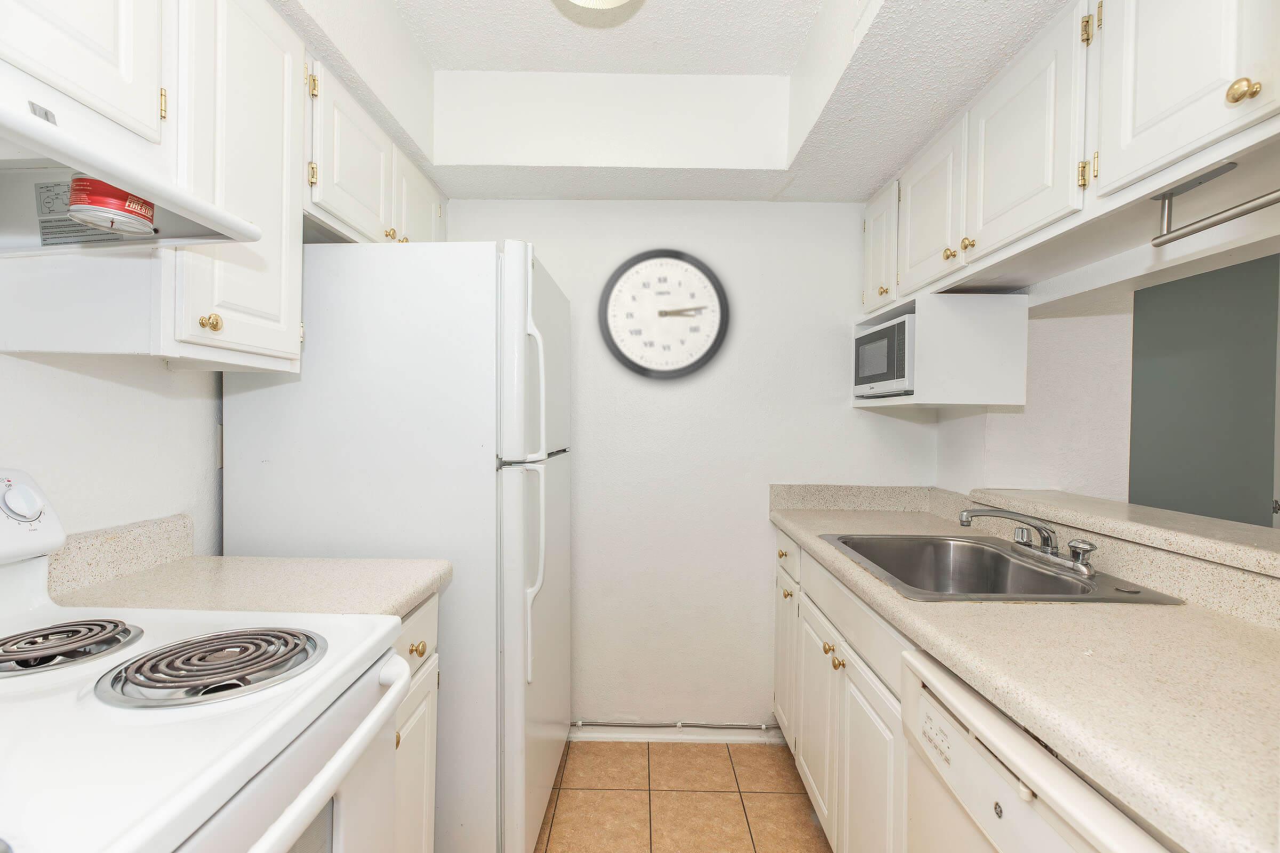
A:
**3:14**
